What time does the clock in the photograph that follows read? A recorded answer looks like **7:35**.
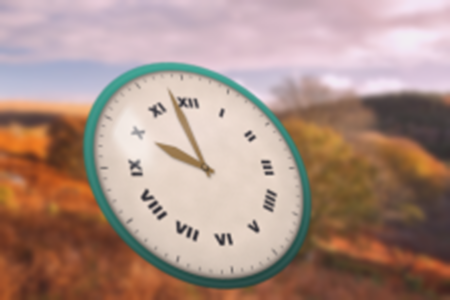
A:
**9:58**
